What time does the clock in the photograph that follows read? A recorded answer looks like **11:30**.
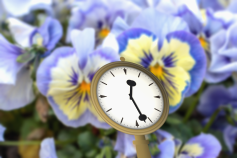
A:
**12:27**
